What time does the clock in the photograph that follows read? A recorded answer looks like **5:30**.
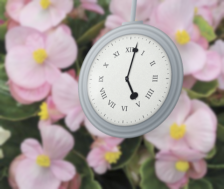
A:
**5:02**
